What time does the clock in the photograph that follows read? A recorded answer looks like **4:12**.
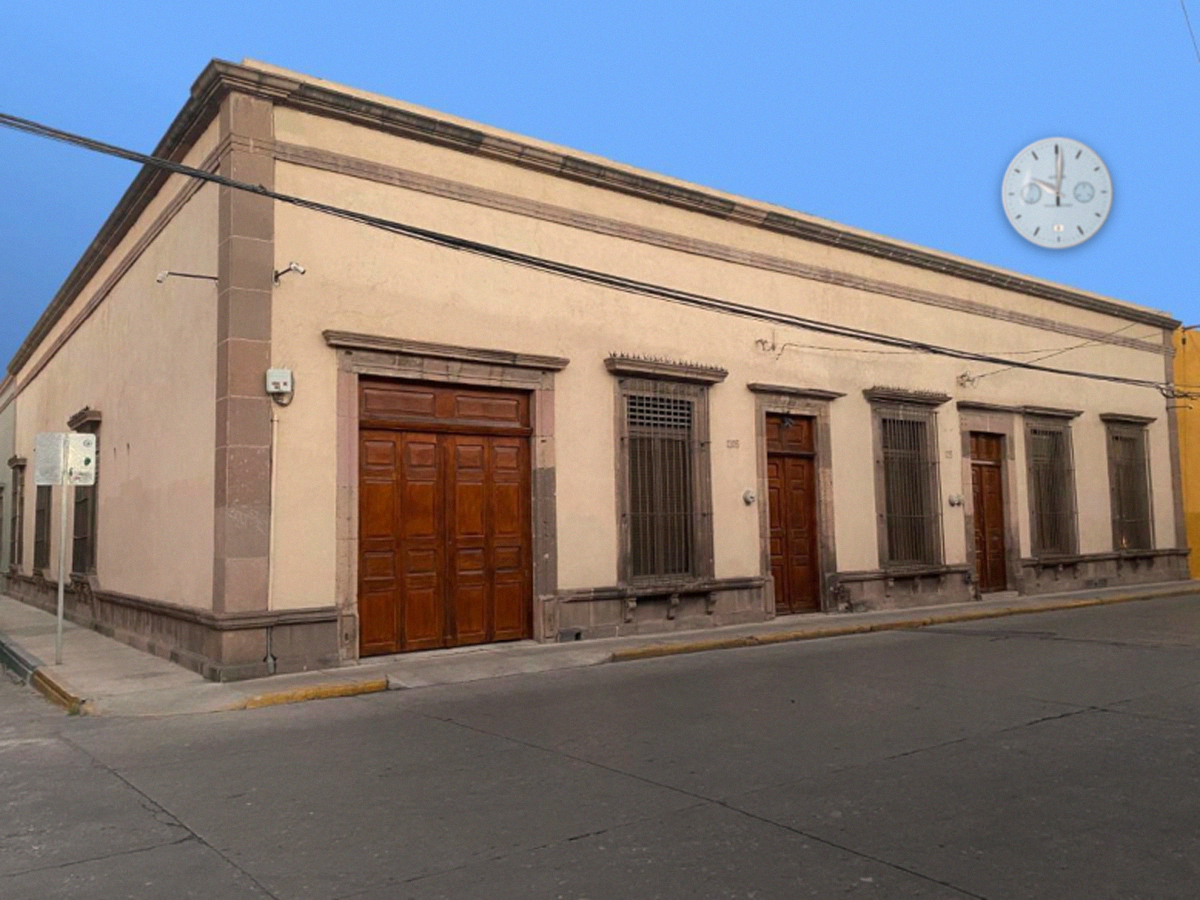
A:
**10:01**
